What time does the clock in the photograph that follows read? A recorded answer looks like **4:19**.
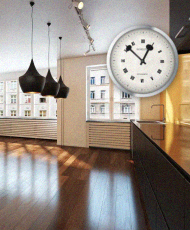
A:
**12:52**
